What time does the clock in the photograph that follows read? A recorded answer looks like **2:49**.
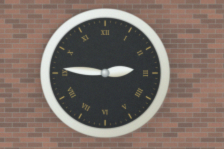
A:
**2:46**
